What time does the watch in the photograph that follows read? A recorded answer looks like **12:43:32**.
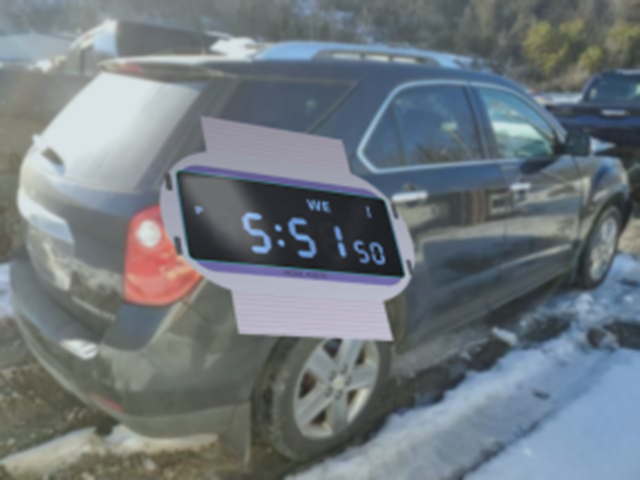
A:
**5:51:50**
